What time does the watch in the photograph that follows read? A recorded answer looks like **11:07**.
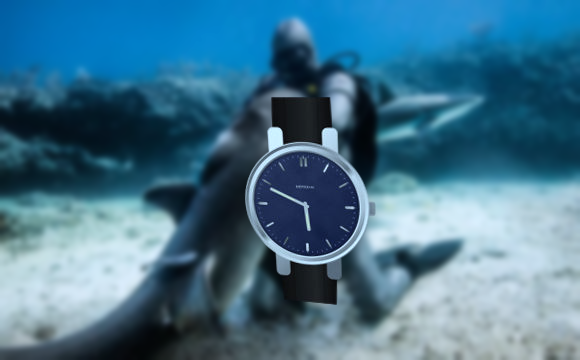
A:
**5:49**
